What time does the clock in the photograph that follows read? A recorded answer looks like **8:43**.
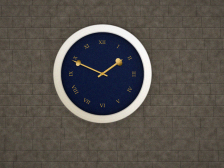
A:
**1:49**
